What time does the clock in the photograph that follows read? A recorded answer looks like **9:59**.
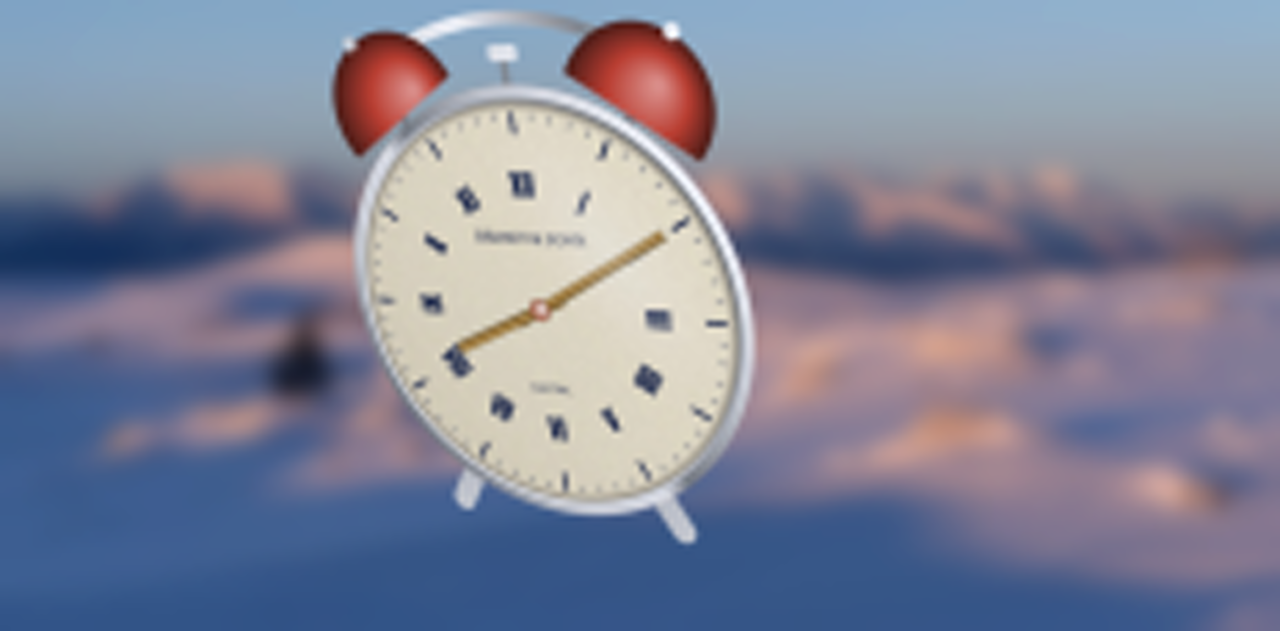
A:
**8:10**
